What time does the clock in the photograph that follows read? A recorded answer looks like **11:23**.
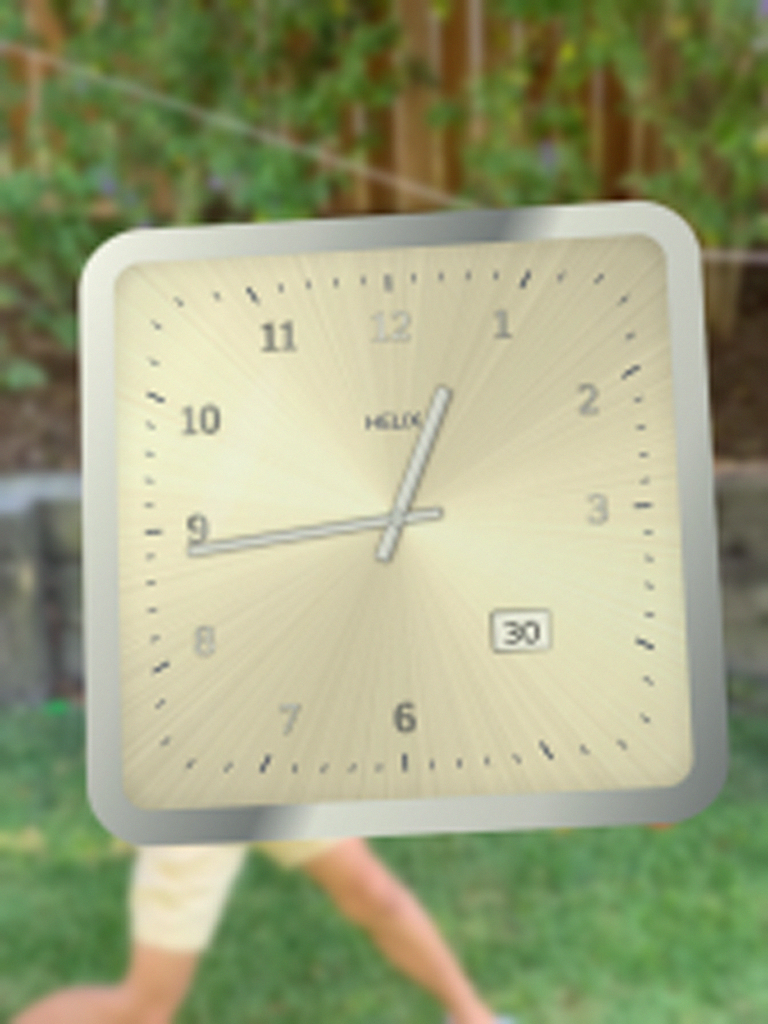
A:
**12:44**
